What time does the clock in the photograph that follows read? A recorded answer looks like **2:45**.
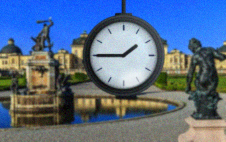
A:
**1:45**
